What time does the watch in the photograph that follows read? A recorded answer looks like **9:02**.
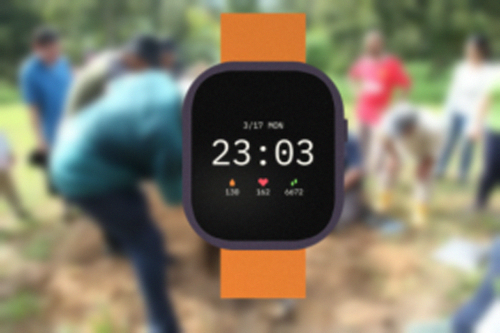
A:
**23:03**
